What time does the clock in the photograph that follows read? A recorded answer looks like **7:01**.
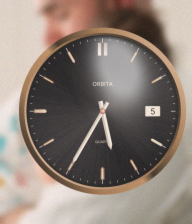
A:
**5:35**
